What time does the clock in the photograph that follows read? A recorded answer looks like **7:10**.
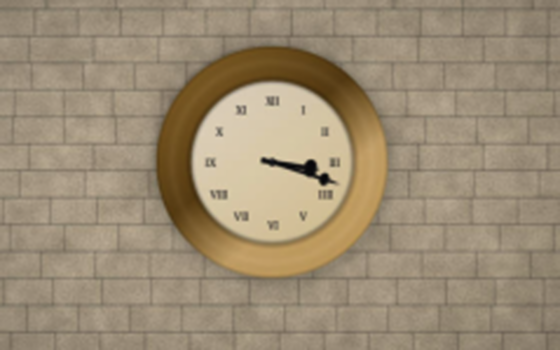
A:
**3:18**
